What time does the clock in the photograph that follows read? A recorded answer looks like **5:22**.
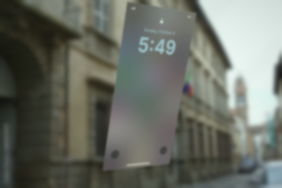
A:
**5:49**
